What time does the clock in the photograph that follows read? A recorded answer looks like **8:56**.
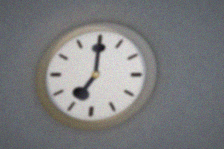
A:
**7:00**
